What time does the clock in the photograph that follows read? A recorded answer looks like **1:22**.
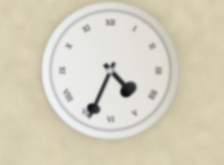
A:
**4:34**
